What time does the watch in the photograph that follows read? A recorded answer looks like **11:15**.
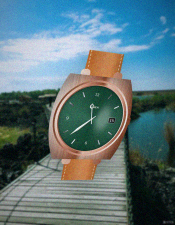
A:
**11:38**
